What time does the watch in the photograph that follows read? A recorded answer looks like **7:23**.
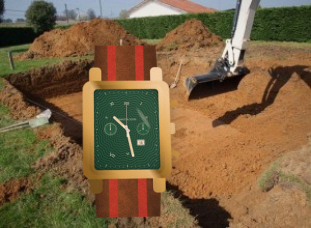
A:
**10:28**
